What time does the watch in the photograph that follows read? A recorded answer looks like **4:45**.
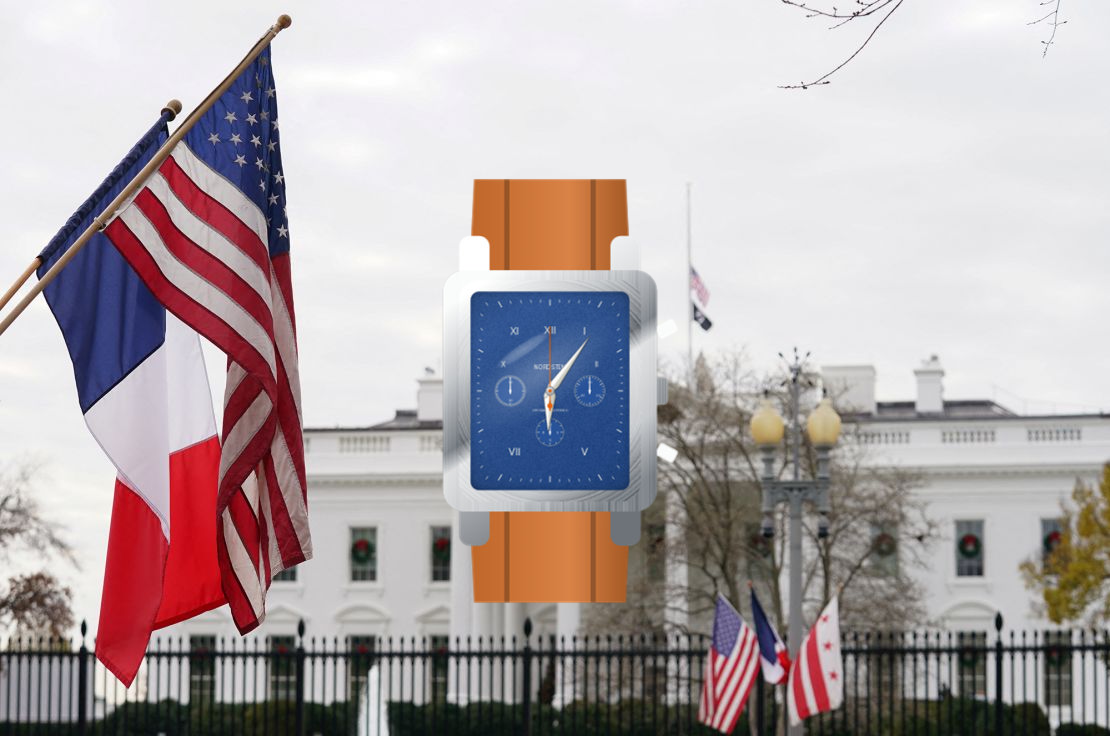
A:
**6:06**
